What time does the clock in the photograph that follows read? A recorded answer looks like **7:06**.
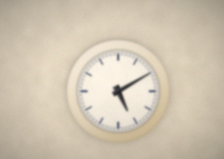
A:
**5:10**
